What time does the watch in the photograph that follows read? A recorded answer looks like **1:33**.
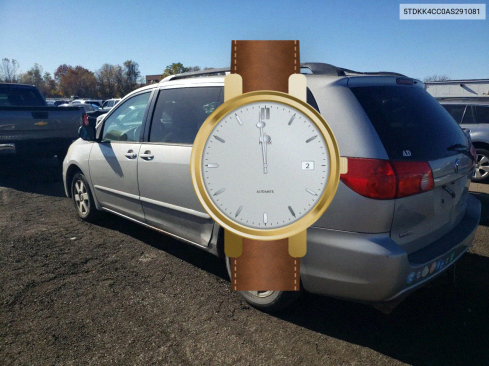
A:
**11:59**
